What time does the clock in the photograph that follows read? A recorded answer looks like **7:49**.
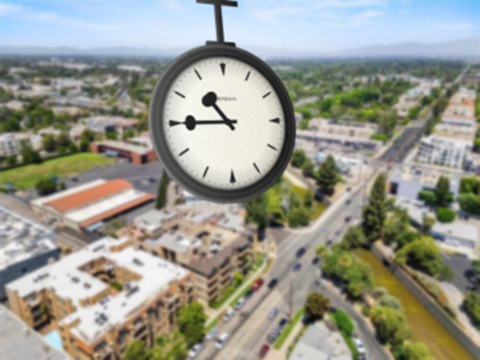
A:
**10:45**
